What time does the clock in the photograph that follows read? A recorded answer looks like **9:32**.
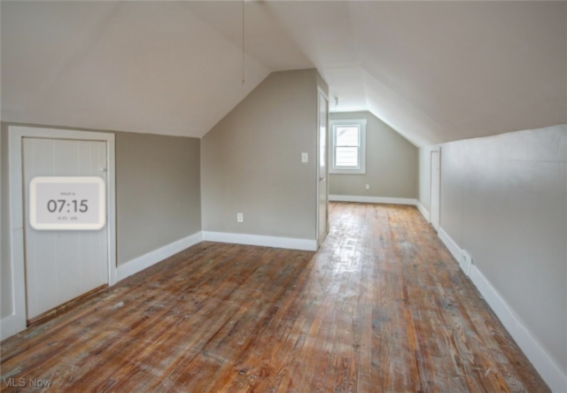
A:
**7:15**
